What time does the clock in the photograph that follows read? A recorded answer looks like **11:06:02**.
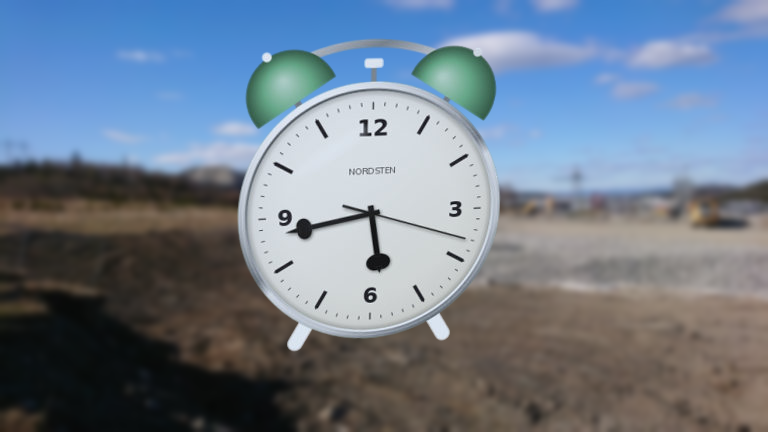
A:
**5:43:18**
